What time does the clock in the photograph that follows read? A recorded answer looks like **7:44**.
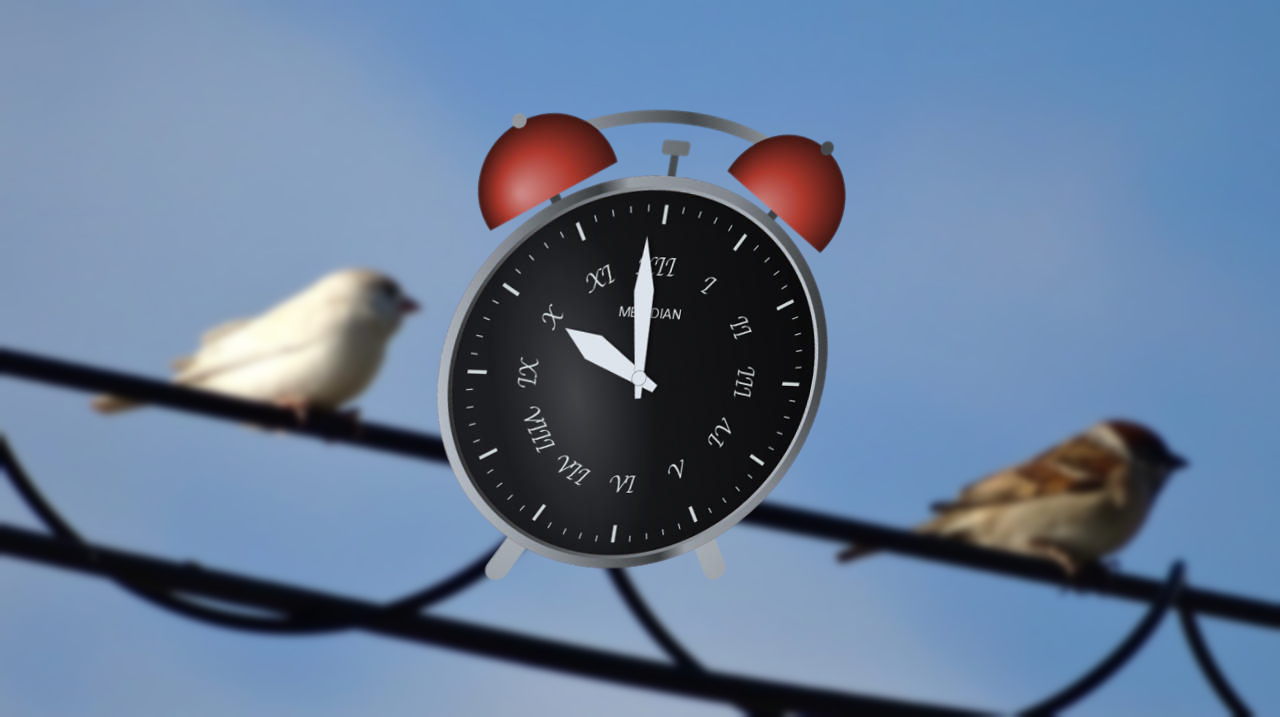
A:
**9:59**
